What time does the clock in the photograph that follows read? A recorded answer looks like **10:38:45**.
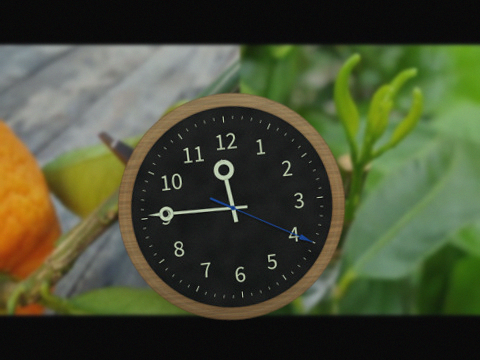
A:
**11:45:20**
